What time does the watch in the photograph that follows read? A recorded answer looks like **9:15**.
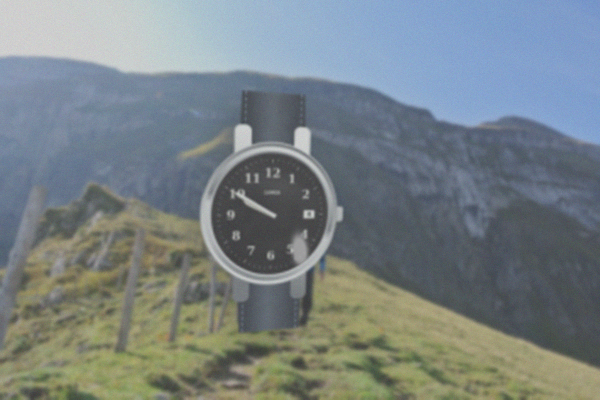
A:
**9:50**
